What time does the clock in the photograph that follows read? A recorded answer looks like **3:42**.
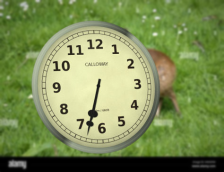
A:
**6:33**
